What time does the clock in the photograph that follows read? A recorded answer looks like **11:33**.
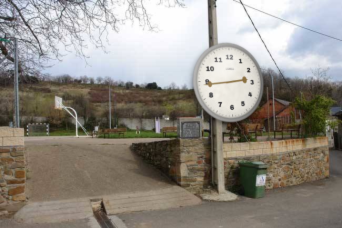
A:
**2:44**
